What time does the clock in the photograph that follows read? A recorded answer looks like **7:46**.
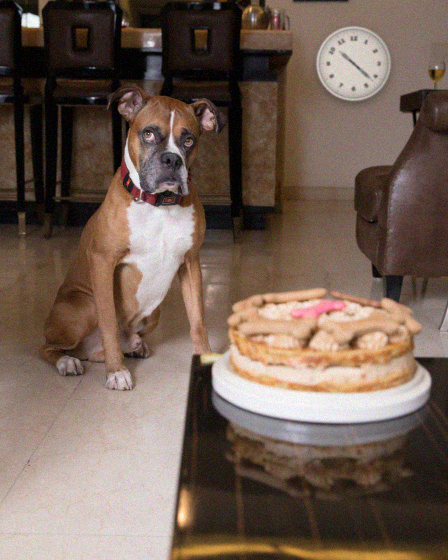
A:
**10:22**
